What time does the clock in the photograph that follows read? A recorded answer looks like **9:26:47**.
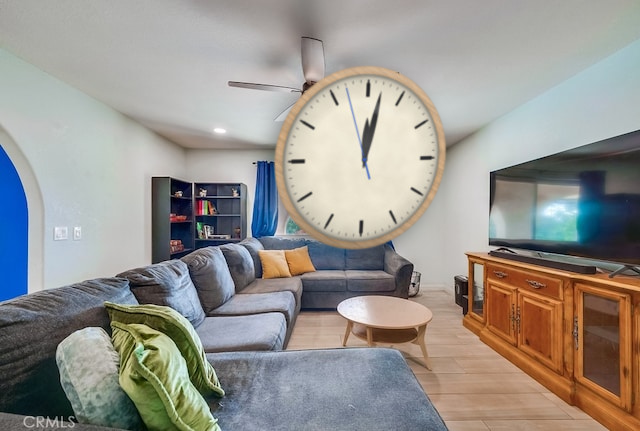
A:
**12:01:57**
